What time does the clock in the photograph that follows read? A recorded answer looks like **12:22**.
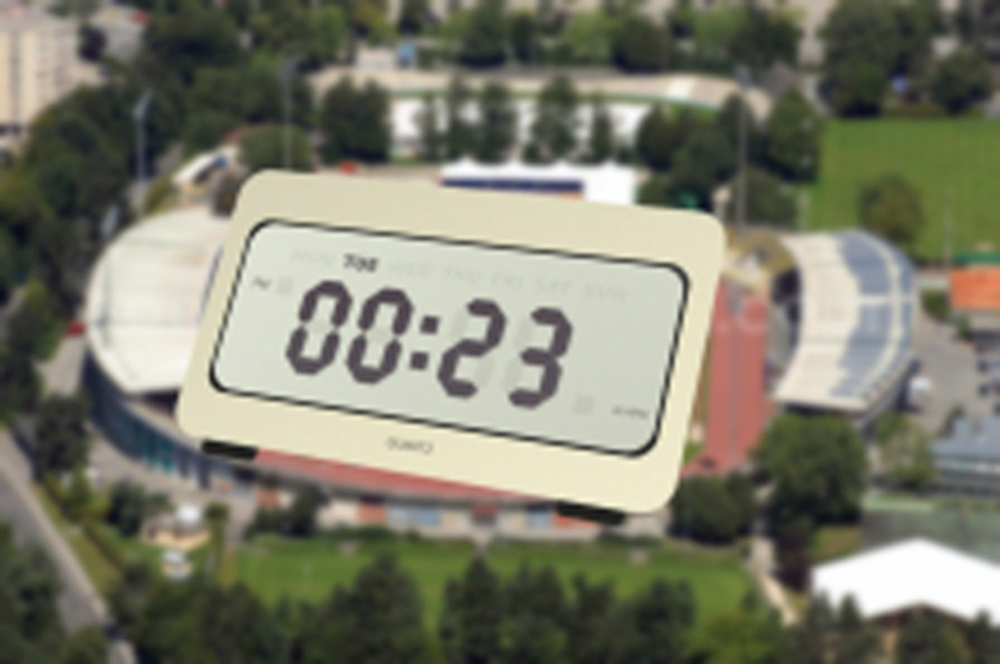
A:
**0:23**
